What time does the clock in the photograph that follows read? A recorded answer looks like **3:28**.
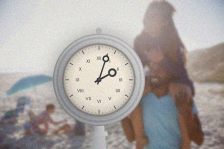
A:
**2:03**
